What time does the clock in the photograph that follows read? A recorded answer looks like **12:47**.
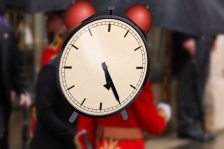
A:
**5:25**
